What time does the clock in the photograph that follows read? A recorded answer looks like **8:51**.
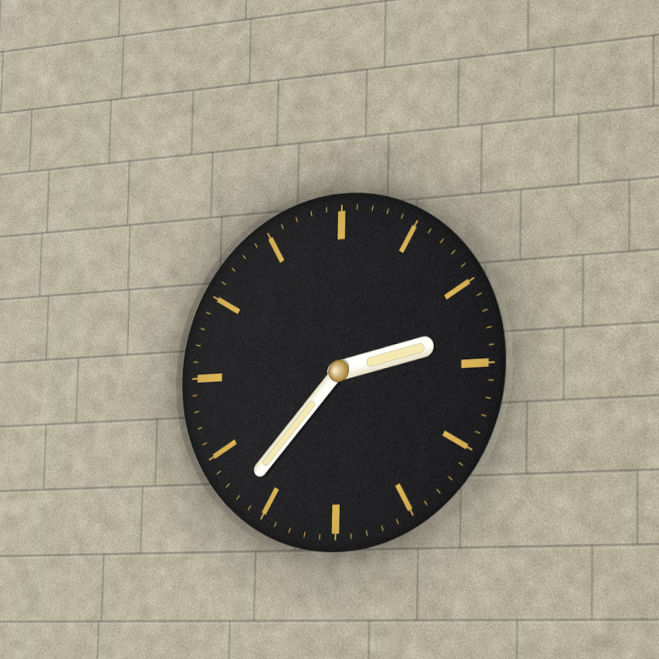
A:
**2:37**
